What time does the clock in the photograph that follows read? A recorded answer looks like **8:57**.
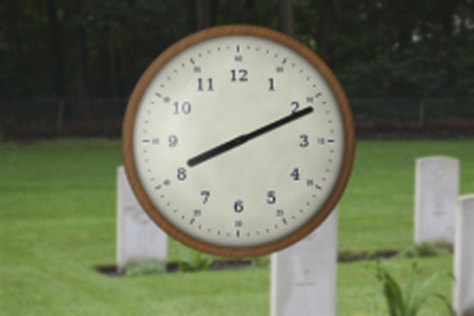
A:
**8:11**
